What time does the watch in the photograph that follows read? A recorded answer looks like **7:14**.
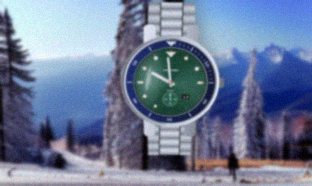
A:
**9:59**
